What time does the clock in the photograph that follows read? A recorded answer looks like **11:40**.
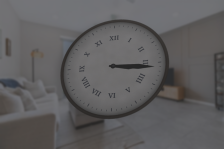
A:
**3:16**
